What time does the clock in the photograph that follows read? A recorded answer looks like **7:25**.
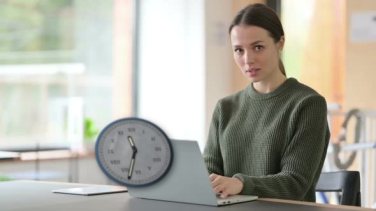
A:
**11:33**
